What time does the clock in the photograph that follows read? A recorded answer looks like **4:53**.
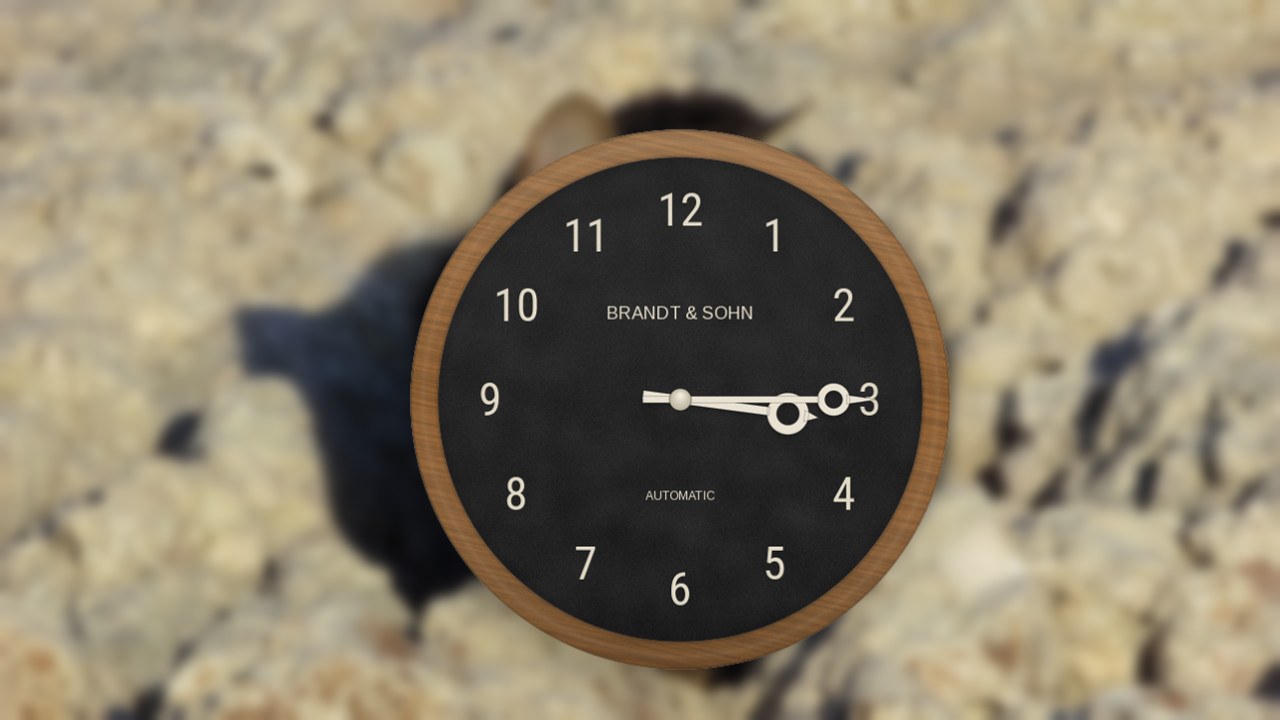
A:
**3:15**
